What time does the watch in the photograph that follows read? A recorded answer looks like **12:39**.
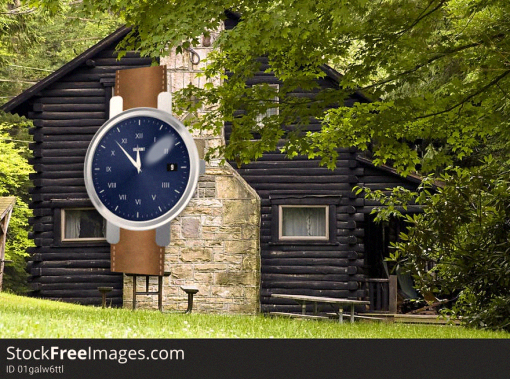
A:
**11:53**
